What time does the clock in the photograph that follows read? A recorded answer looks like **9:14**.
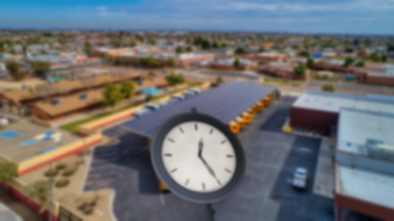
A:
**12:25**
